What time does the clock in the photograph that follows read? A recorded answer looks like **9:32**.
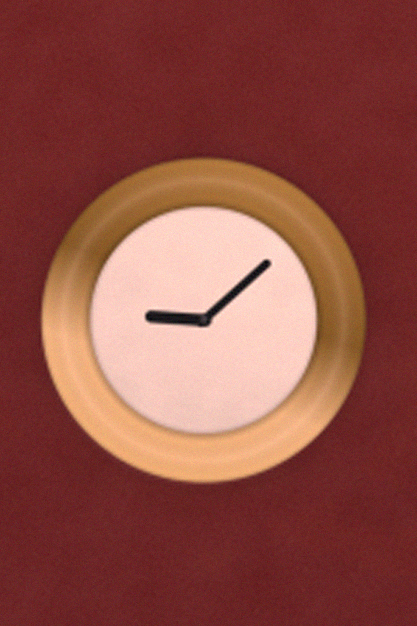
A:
**9:08**
